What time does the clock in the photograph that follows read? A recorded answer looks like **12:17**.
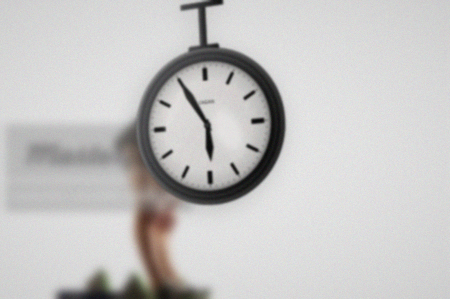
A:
**5:55**
